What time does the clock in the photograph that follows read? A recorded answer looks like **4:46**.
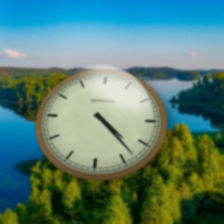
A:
**4:23**
